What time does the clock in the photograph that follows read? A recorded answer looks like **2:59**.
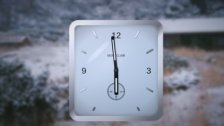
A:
**5:59**
